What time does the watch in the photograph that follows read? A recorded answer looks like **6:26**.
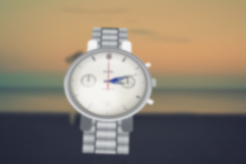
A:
**3:12**
